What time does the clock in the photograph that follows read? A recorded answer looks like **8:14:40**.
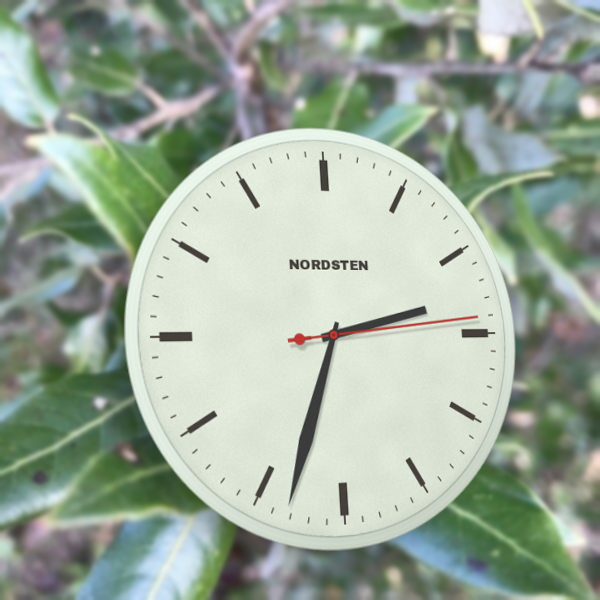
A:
**2:33:14**
